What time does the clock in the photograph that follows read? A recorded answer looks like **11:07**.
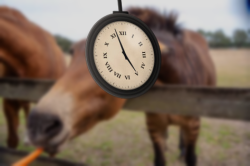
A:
**4:57**
